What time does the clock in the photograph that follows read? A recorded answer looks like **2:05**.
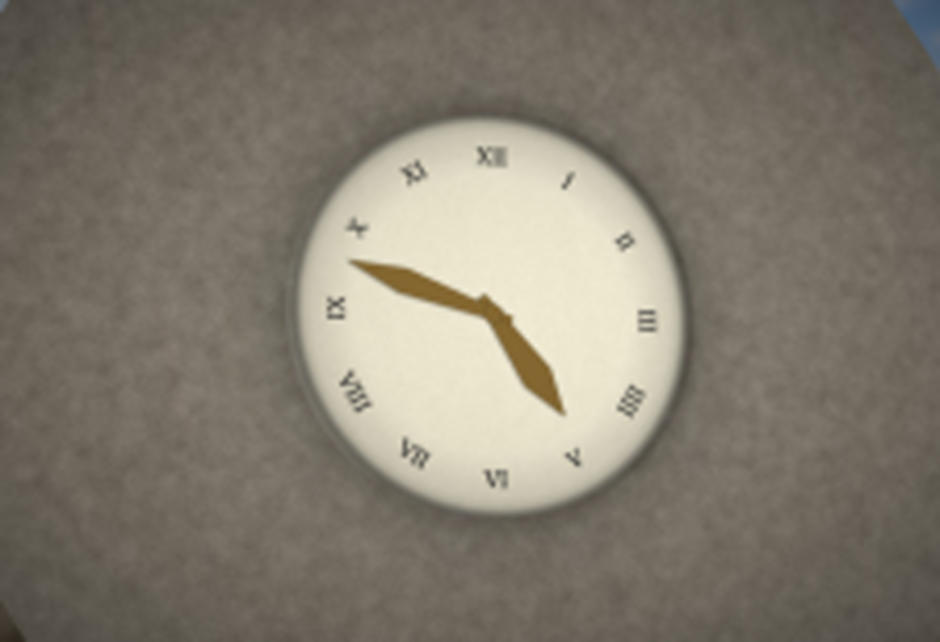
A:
**4:48**
